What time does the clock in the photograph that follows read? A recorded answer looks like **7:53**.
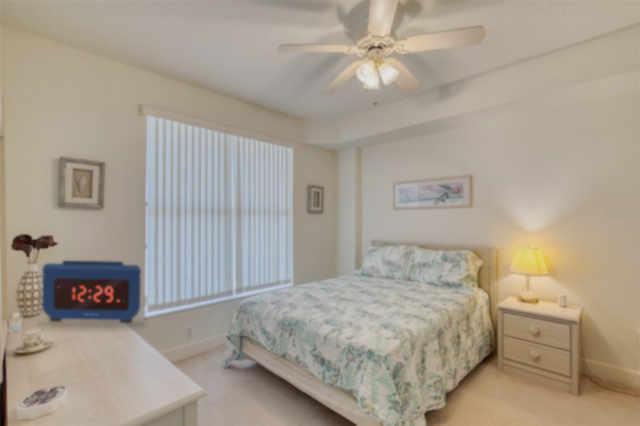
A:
**12:29**
